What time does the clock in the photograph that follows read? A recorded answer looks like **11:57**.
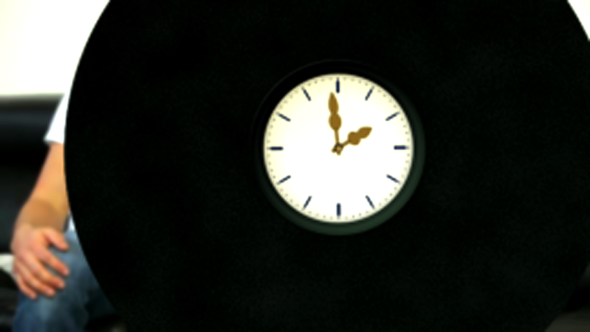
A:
**1:59**
